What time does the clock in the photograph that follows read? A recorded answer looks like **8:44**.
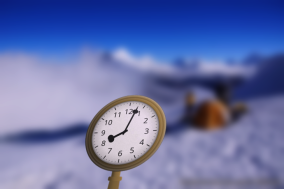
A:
**8:03**
